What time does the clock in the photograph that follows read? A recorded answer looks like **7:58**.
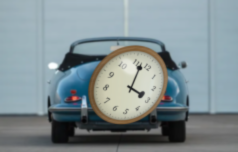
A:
**2:57**
